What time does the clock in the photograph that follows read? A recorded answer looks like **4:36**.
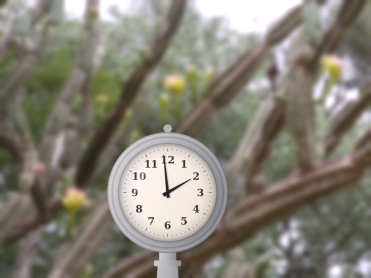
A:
**1:59**
